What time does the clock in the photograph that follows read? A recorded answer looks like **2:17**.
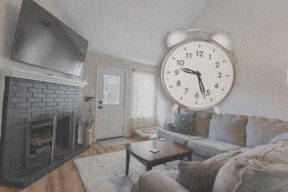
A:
**9:27**
